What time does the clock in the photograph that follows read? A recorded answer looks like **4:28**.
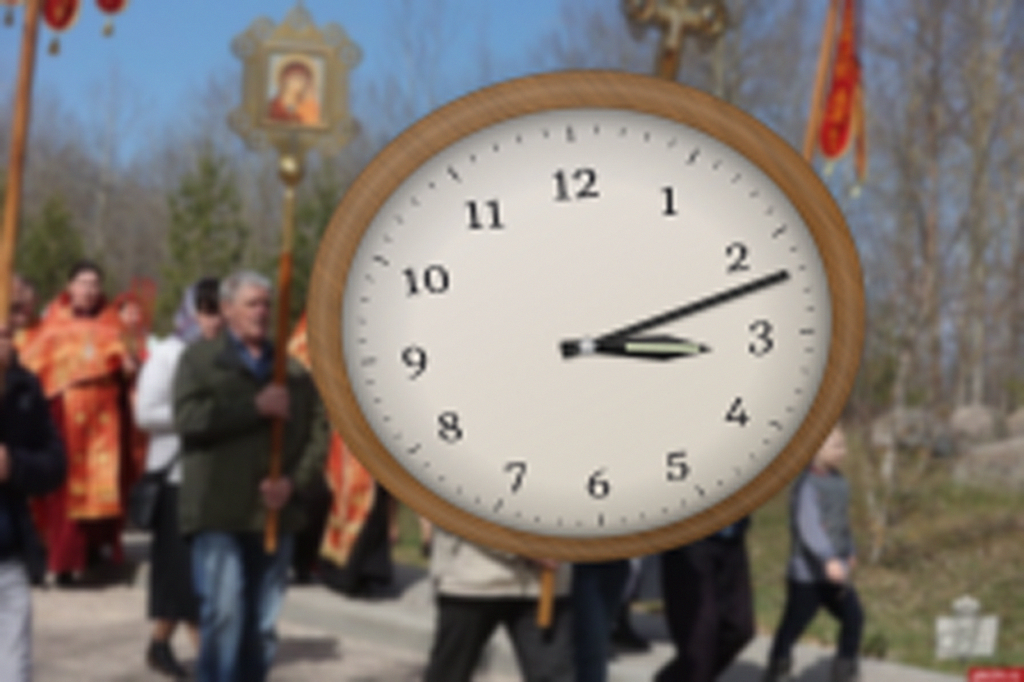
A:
**3:12**
